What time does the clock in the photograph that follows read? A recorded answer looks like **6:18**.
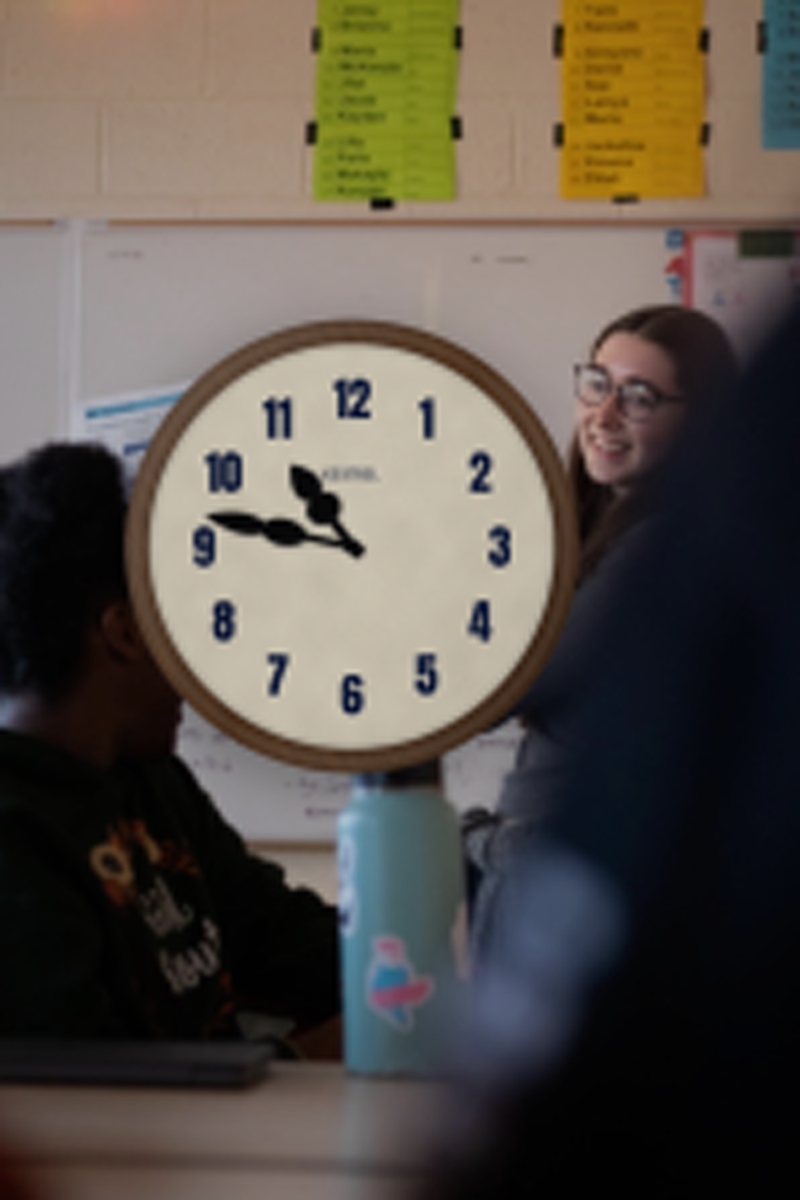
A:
**10:47**
